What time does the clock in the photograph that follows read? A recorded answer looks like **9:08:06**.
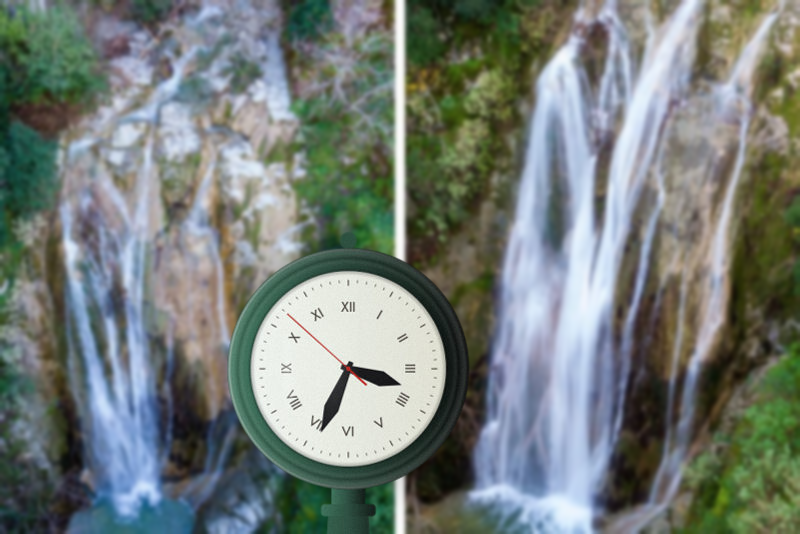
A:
**3:33:52**
